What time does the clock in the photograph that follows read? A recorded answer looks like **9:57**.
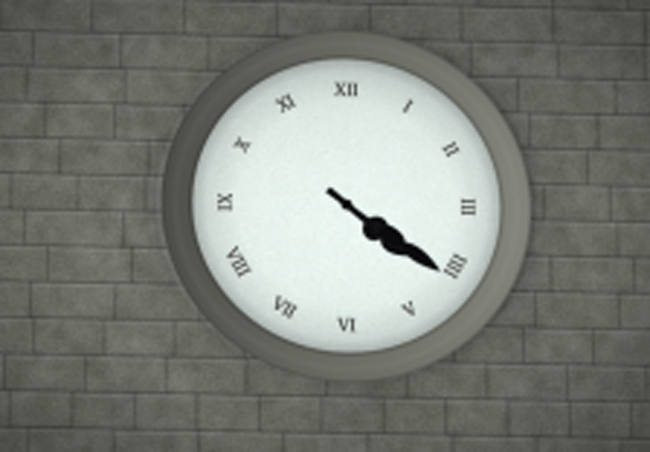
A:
**4:21**
